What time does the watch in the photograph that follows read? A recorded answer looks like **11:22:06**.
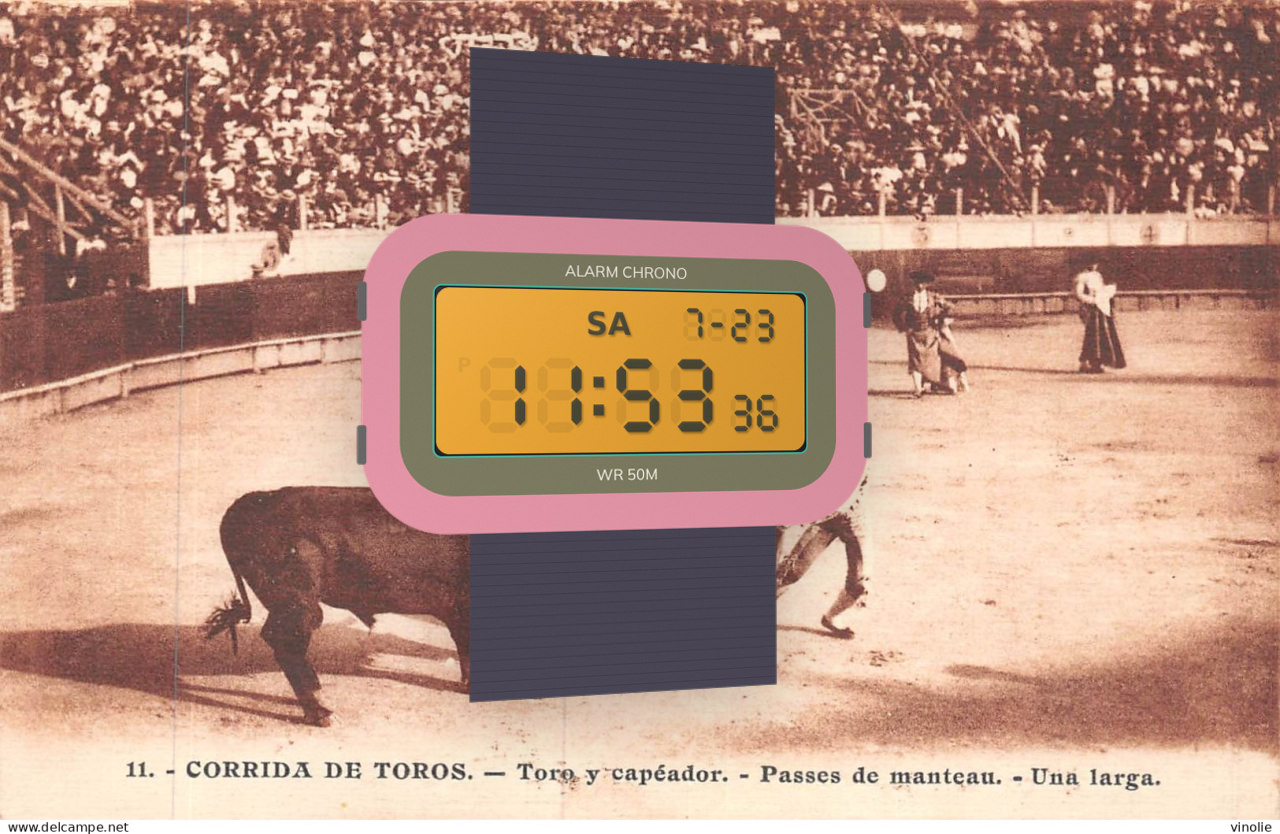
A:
**11:53:36**
